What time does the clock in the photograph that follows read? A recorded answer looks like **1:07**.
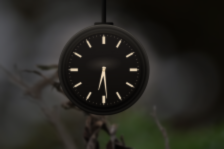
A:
**6:29**
